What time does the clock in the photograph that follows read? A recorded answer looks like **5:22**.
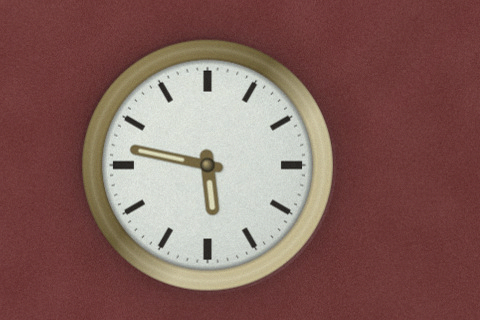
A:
**5:47**
